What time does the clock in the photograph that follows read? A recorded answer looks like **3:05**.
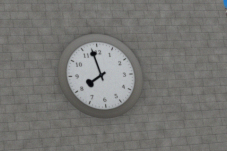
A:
**7:58**
